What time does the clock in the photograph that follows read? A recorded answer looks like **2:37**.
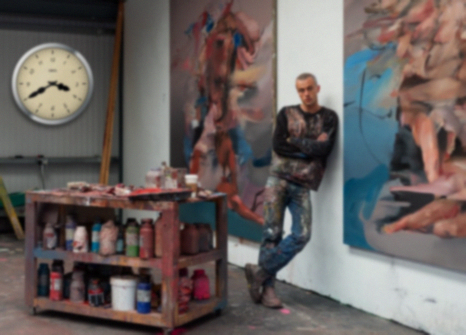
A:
**3:40**
